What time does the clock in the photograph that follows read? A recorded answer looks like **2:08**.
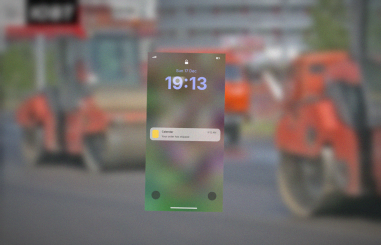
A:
**19:13**
